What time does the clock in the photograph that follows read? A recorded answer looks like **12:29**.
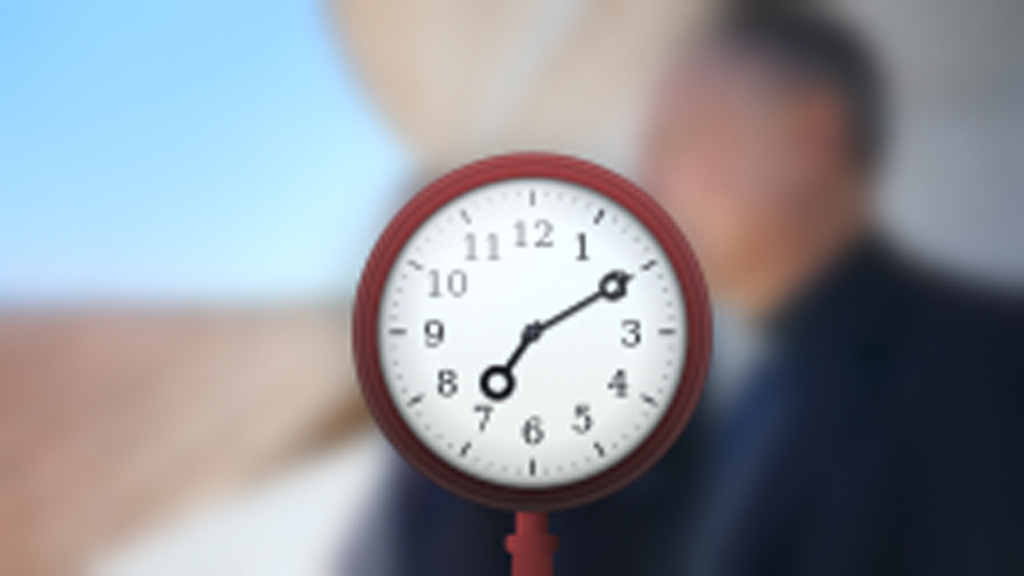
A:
**7:10**
